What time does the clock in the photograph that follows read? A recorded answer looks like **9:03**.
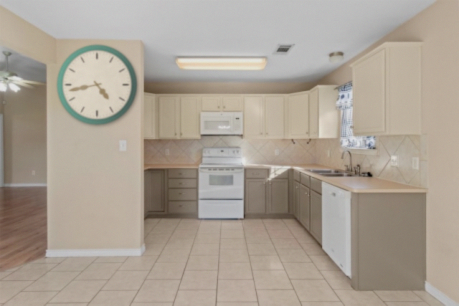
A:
**4:43**
